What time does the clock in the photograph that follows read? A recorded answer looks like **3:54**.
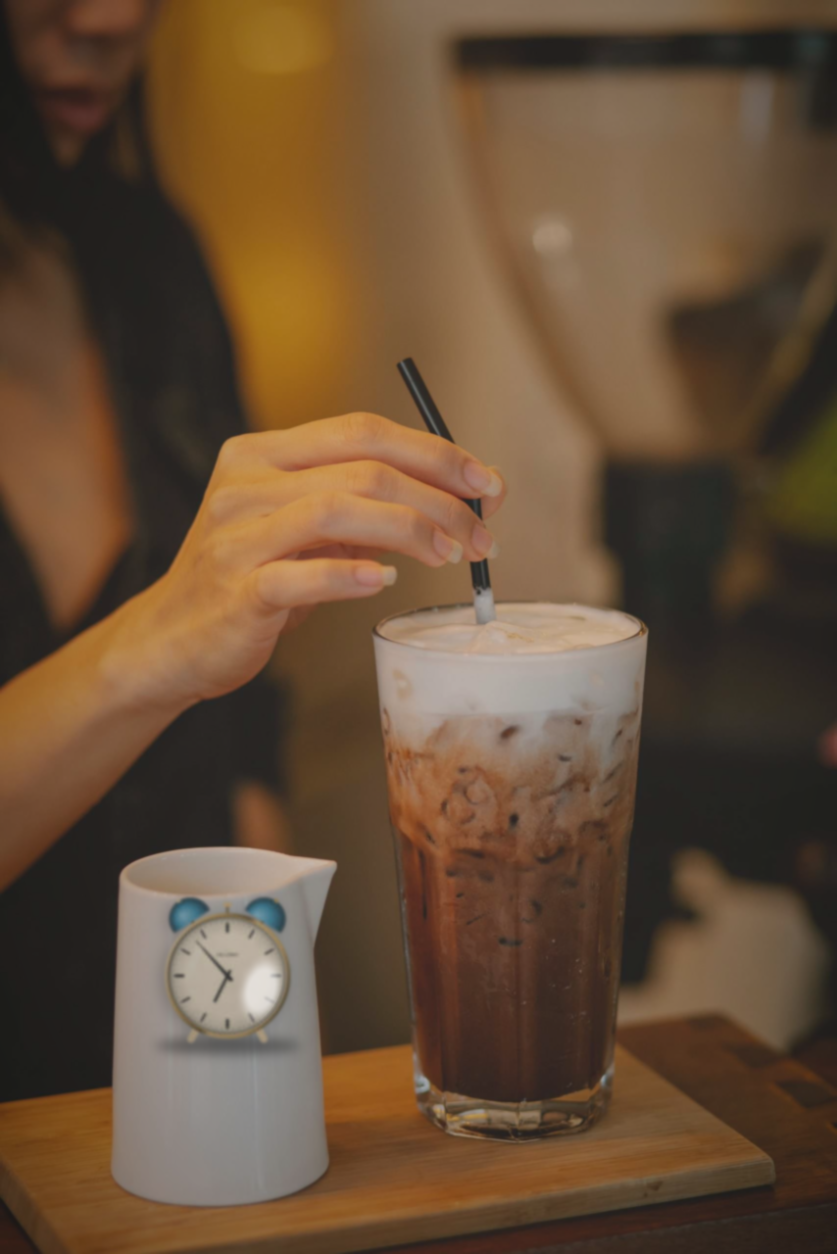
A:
**6:53**
